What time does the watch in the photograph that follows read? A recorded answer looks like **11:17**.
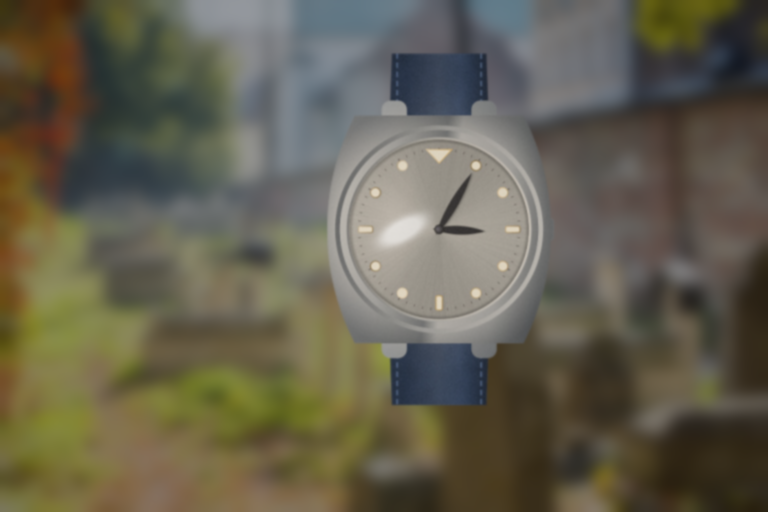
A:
**3:05**
